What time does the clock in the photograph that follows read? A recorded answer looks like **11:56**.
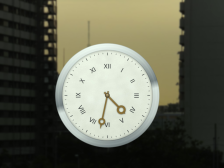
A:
**4:32**
